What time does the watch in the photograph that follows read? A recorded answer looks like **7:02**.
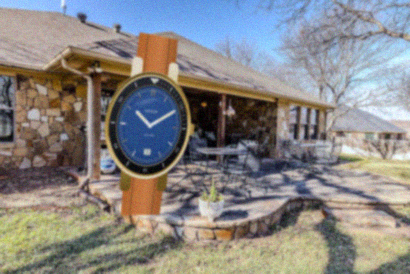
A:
**10:10**
